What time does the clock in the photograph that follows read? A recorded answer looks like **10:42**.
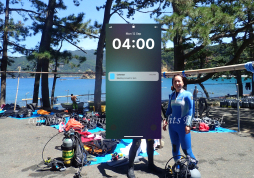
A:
**4:00**
